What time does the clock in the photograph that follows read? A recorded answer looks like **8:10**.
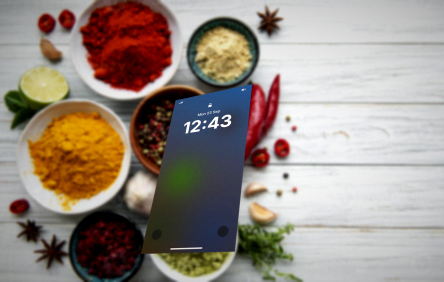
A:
**12:43**
